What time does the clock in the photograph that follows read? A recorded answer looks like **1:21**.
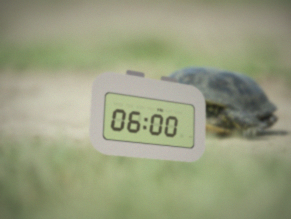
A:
**6:00**
